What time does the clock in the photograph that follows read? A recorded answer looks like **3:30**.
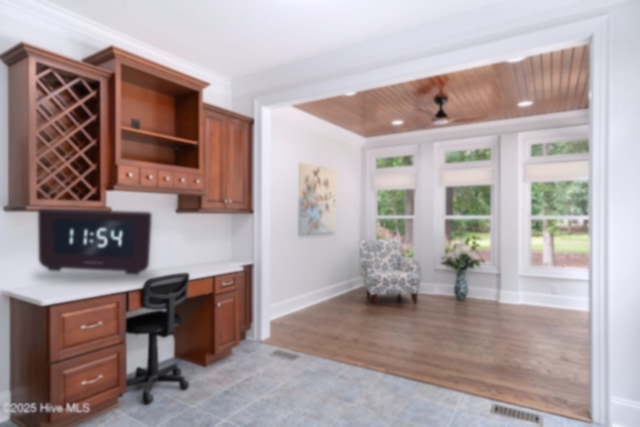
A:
**11:54**
